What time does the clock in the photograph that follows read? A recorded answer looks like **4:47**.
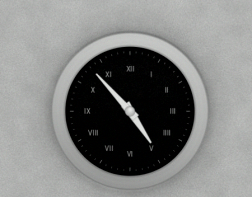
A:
**4:53**
